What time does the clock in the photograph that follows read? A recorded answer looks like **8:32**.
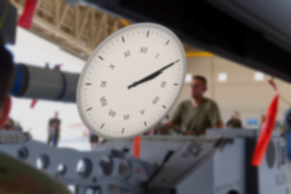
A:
**2:10**
